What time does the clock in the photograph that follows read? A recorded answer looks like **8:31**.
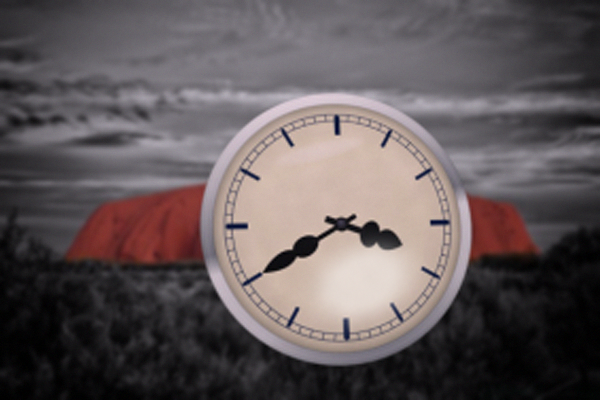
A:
**3:40**
